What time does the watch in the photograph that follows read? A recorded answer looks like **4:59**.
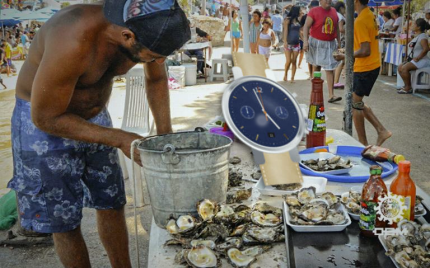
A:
**4:58**
